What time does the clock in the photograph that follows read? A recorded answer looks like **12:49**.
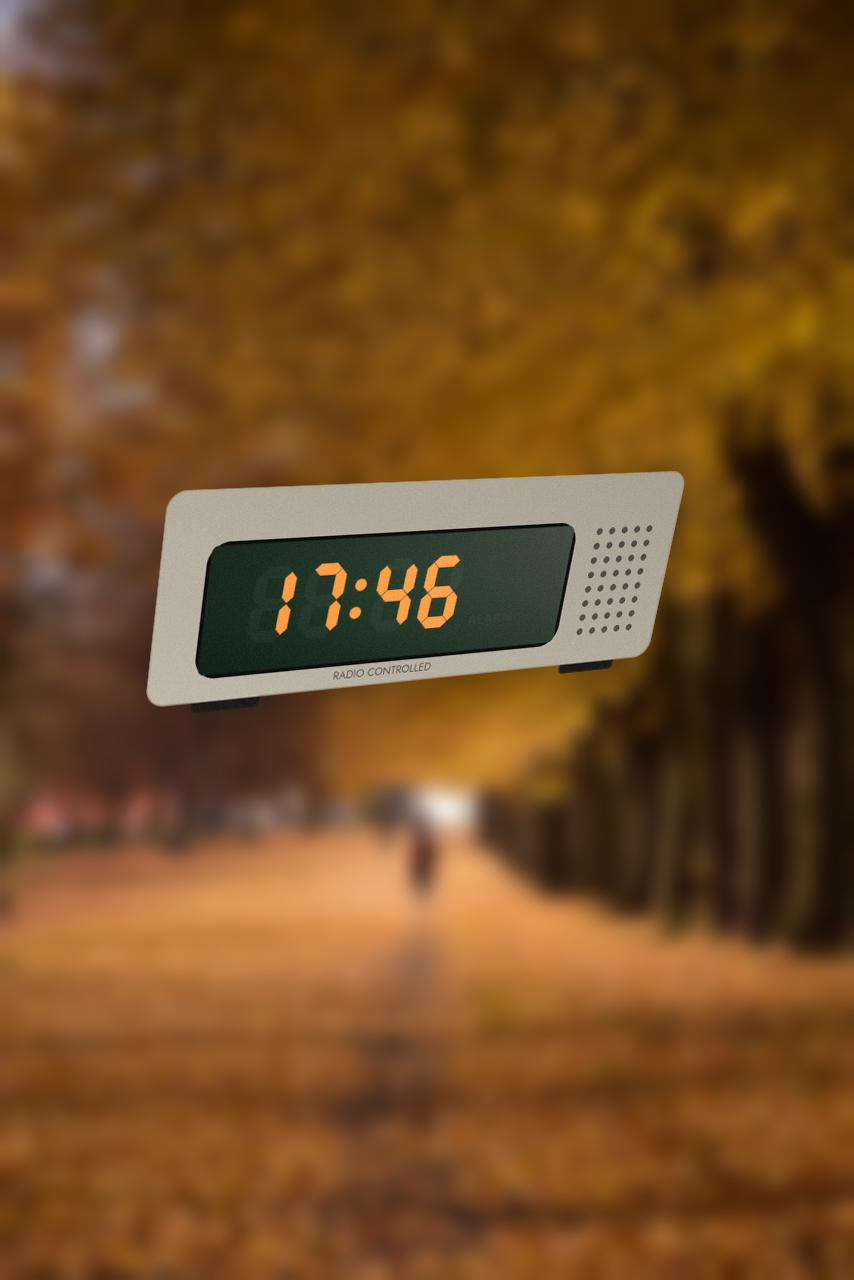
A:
**17:46**
